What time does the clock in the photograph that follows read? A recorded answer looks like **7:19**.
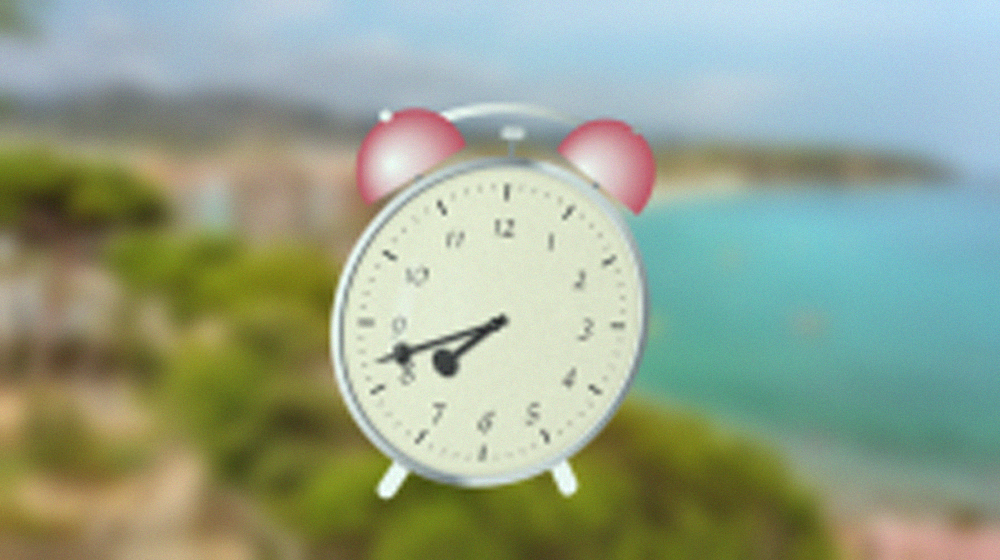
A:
**7:42**
